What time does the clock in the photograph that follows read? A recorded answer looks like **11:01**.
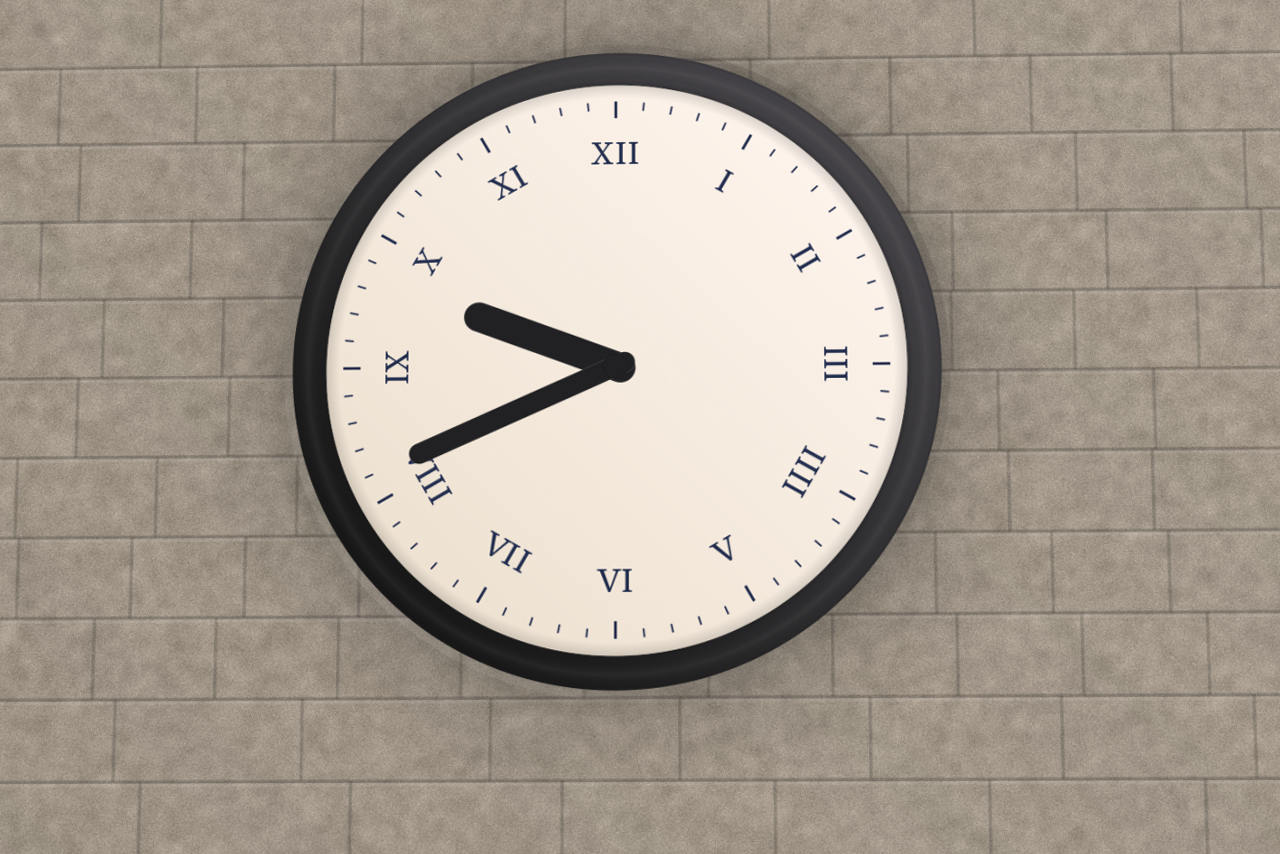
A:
**9:41**
